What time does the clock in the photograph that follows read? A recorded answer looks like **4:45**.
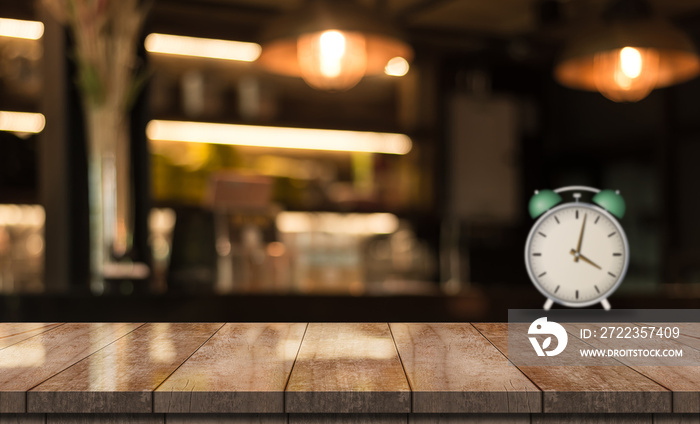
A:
**4:02**
